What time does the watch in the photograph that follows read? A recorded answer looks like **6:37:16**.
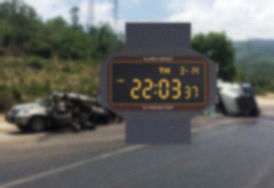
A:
**22:03:37**
